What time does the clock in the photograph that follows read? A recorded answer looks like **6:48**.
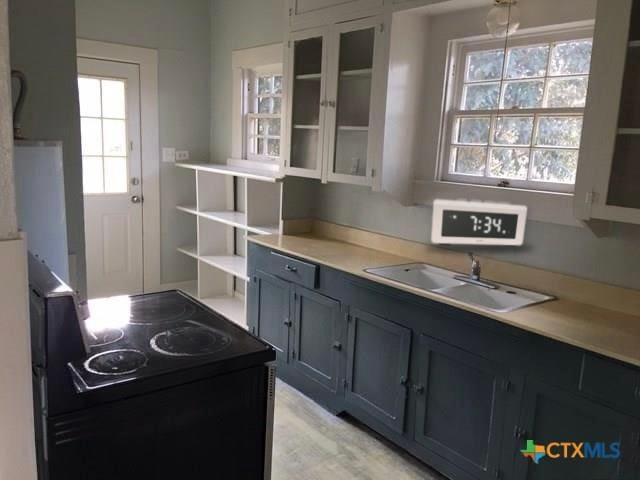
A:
**7:34**
